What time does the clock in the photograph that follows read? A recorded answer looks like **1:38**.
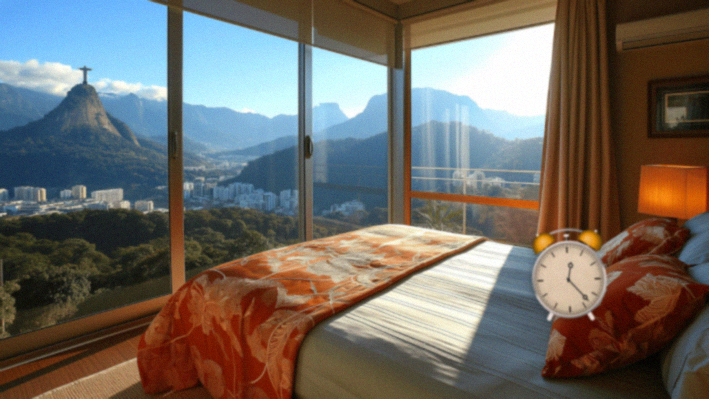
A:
**12:23**
